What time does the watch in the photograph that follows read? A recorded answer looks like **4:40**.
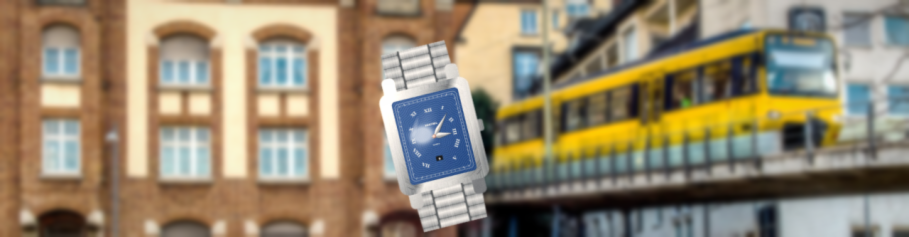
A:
**3:07**
